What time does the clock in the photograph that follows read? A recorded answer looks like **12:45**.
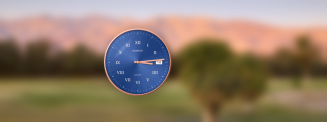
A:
**3:14**
